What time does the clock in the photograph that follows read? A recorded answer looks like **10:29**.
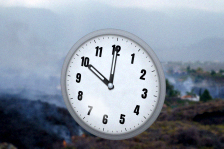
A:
**10:00**
